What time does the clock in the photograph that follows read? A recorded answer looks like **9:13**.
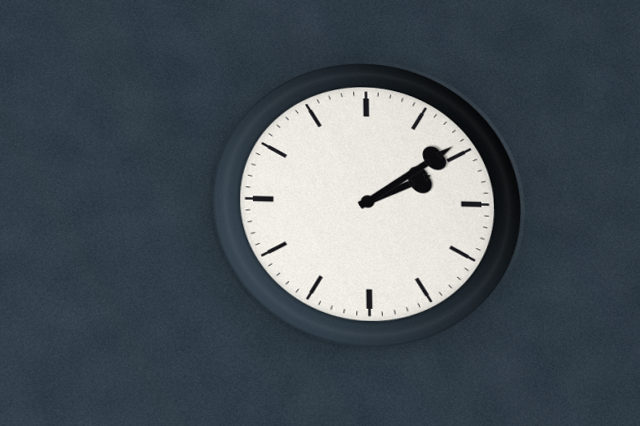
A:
**2:09**
